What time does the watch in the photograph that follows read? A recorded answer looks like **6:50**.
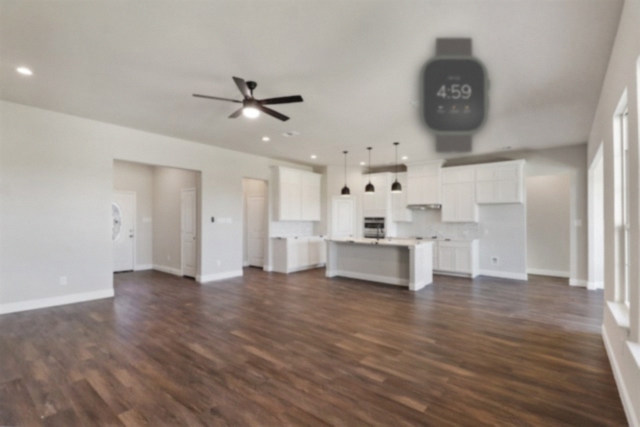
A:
**4:59**
